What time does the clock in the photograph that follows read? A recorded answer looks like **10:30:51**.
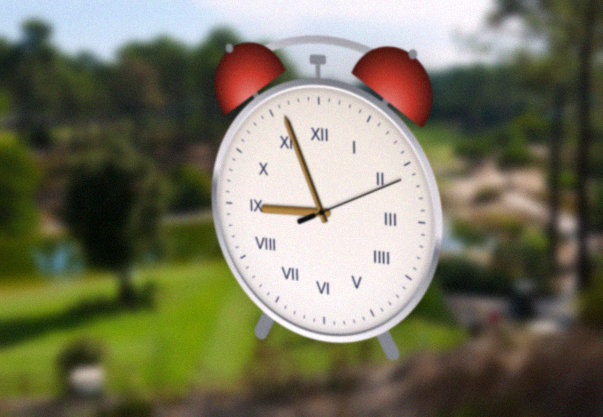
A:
**8:56:11**
